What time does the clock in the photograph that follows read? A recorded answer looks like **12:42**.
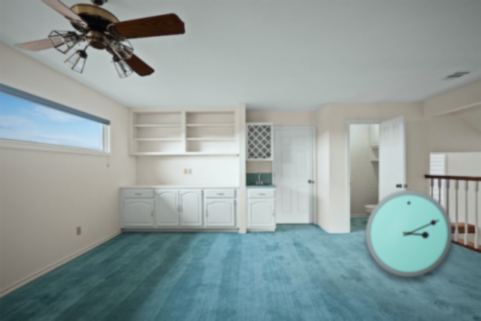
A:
**3:11**
